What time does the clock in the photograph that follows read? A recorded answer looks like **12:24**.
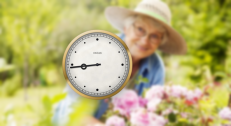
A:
**8:44**
